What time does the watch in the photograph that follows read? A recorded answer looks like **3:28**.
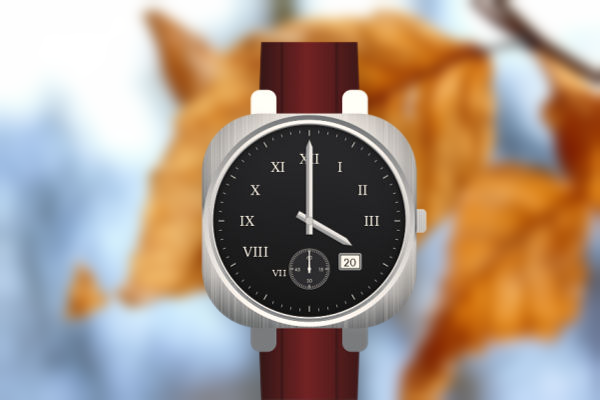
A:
**4:00**
